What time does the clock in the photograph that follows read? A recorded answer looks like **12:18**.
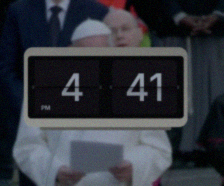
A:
**4:41**
